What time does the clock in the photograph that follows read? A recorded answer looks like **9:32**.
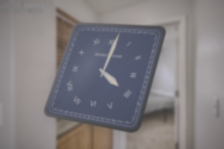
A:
**4:01**
